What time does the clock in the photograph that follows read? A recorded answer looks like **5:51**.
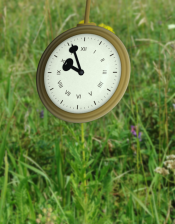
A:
**9:56**
